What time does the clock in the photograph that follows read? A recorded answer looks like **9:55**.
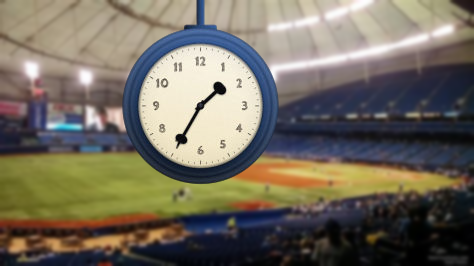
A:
**1:35**
